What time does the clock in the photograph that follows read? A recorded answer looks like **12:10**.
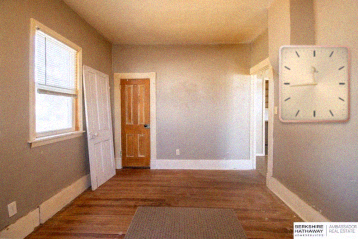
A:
**11:44**
